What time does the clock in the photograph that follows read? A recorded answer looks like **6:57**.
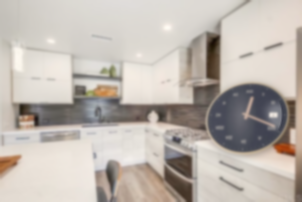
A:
**12:19**
